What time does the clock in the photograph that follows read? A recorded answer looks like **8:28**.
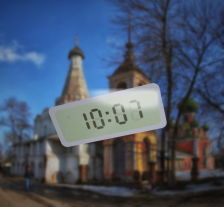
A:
**10:07**
